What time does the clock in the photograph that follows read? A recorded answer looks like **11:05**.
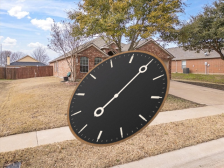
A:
**7:05**
